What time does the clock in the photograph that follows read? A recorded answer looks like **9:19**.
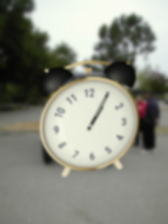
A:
**1:05**
